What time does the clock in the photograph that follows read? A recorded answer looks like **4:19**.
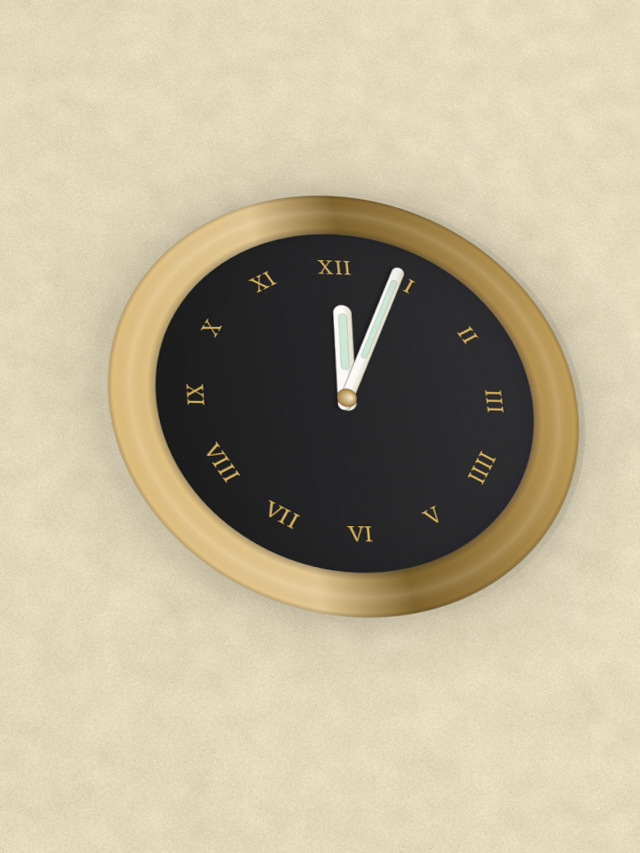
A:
**12:04**
